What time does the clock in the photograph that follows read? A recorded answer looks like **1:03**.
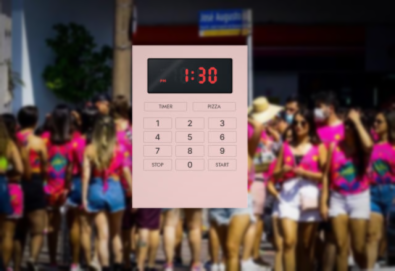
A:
**1:30**
